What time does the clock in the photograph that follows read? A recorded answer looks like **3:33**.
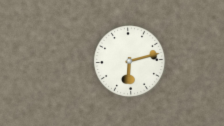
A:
**6:13**
